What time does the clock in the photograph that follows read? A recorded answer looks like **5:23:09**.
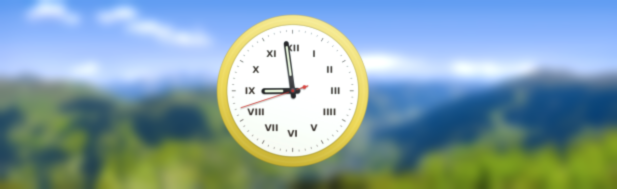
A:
**8:58:42**
